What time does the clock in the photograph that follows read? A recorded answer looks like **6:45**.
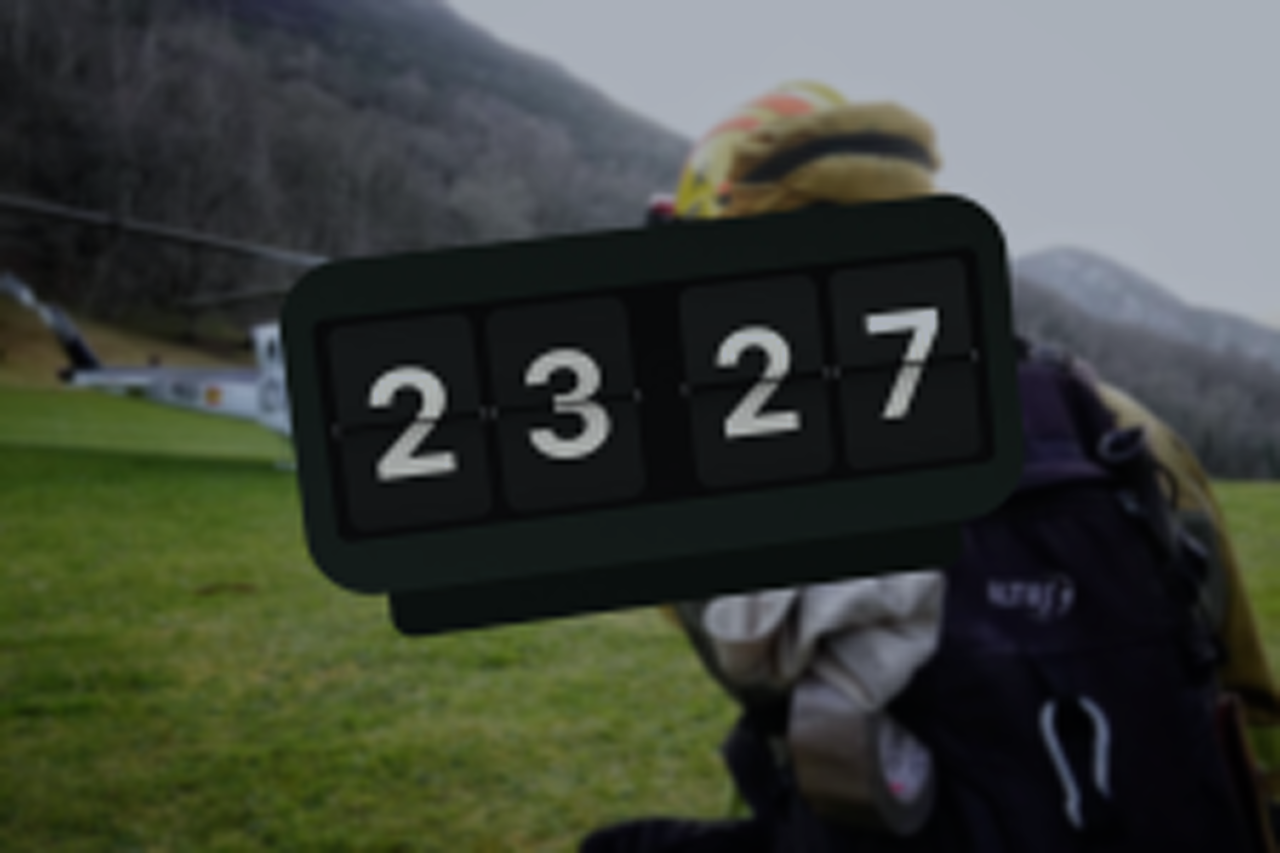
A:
**23:27**
